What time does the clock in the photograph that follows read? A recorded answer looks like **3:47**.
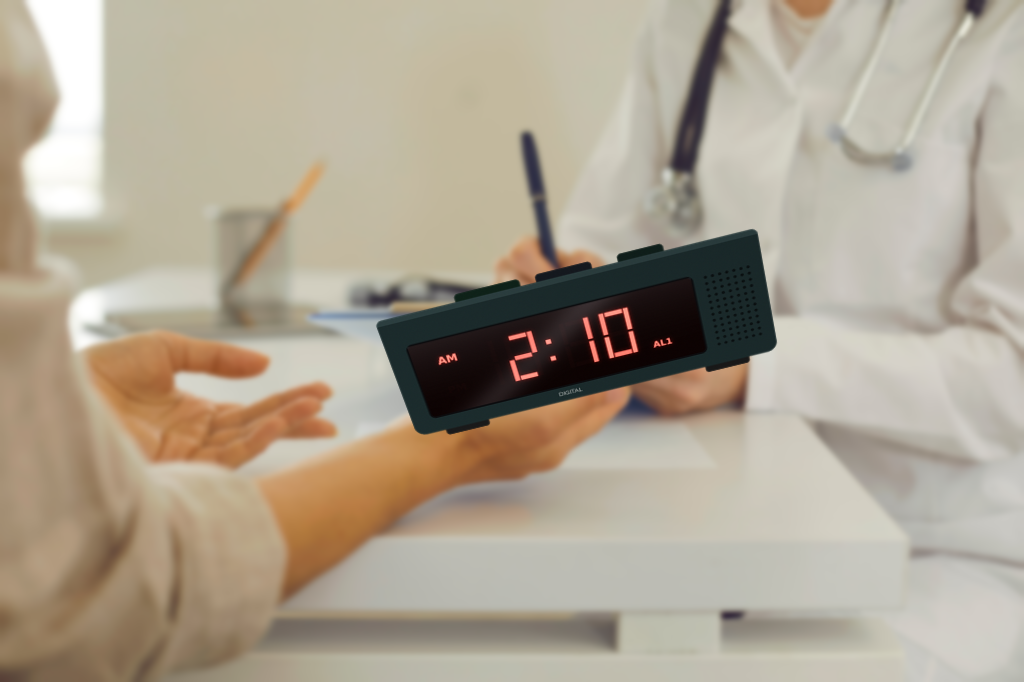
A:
**2:10**
